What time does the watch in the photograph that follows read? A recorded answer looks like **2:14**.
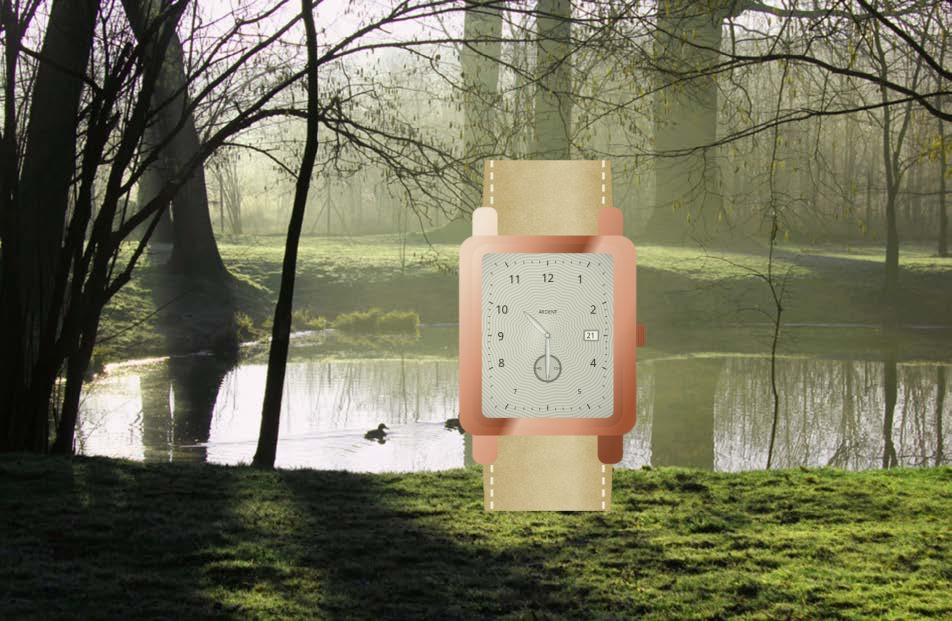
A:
**10:30**
